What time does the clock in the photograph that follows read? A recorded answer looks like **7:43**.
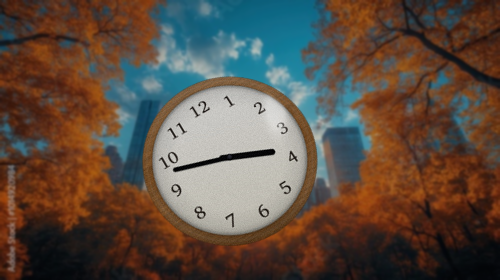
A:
**3:48**
